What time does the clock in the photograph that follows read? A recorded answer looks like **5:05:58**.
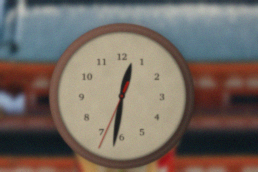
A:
**12:31:34**
